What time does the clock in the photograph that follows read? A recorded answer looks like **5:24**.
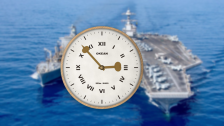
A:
**2:53**
